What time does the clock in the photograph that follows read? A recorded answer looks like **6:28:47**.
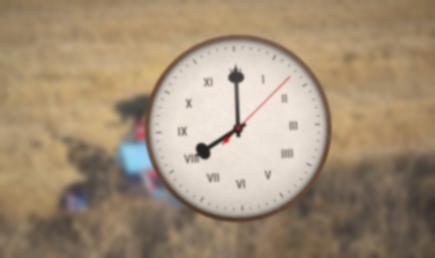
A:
**8:00:08**
